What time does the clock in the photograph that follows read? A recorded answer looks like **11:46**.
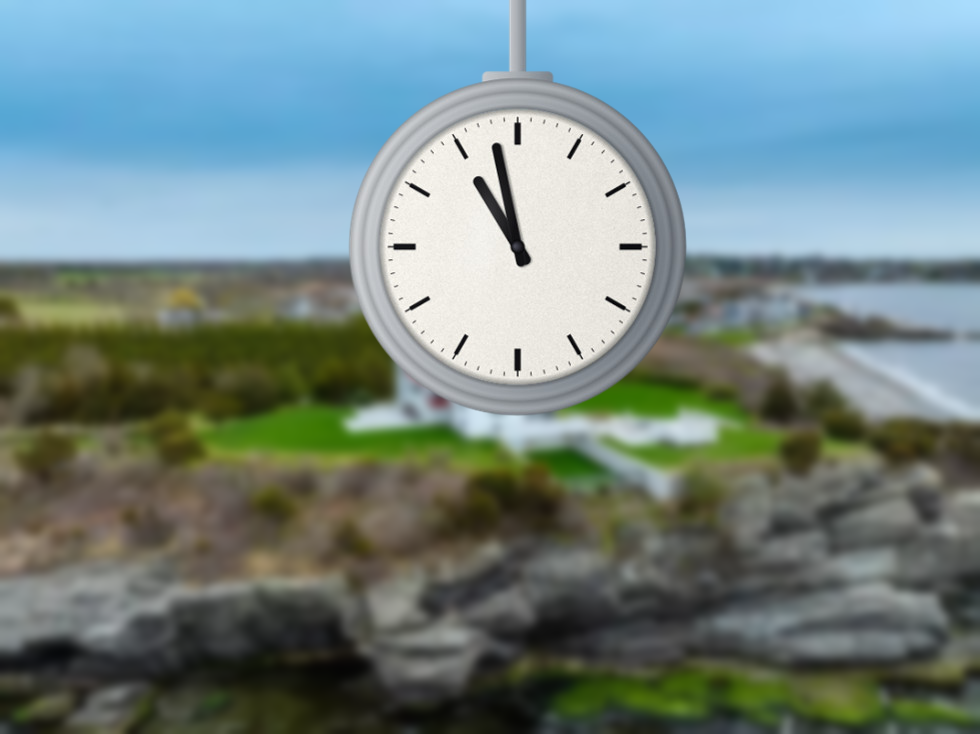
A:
**10:58**
